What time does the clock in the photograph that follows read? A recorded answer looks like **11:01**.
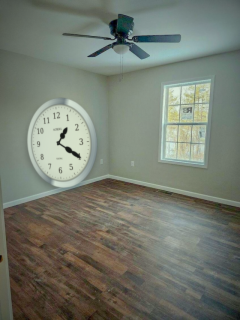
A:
**1:20**
